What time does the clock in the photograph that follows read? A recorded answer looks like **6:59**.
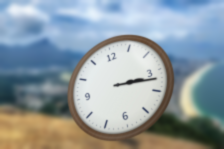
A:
**3:17**
